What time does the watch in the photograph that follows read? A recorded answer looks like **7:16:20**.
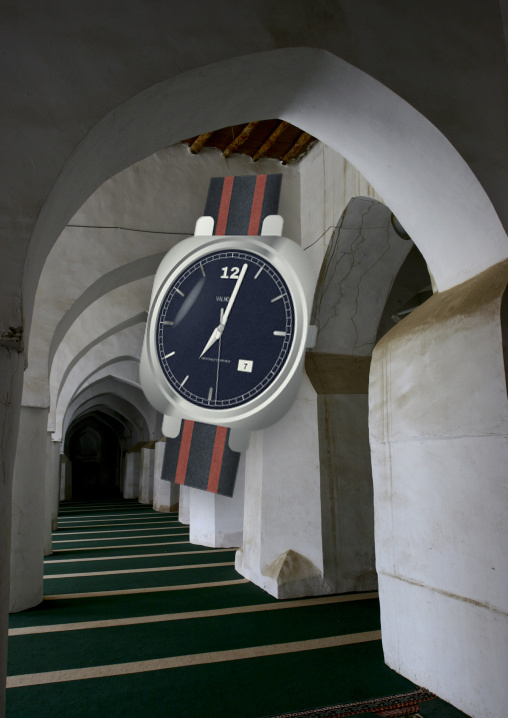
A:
**7:02:29**
